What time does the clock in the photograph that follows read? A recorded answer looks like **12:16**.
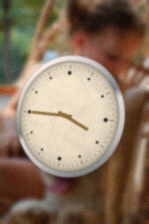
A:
**3:45**
